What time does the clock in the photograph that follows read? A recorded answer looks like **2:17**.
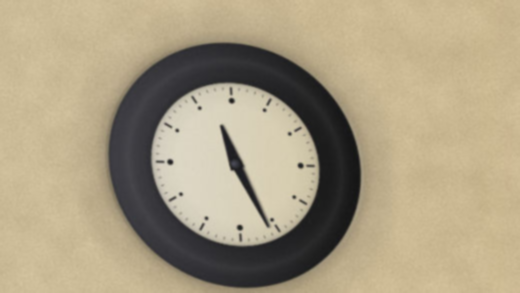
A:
**11:26**
